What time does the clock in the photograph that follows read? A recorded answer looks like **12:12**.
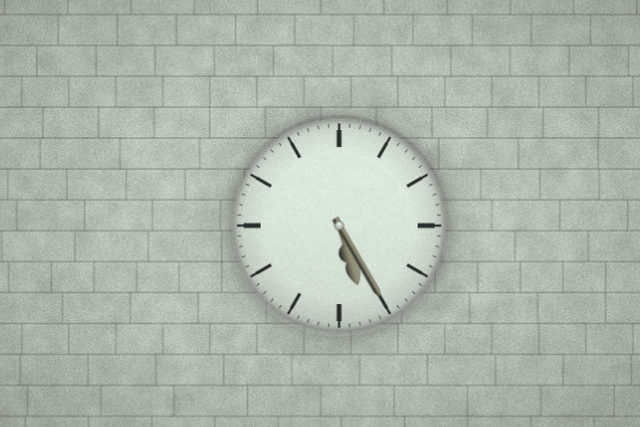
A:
**5:25**
